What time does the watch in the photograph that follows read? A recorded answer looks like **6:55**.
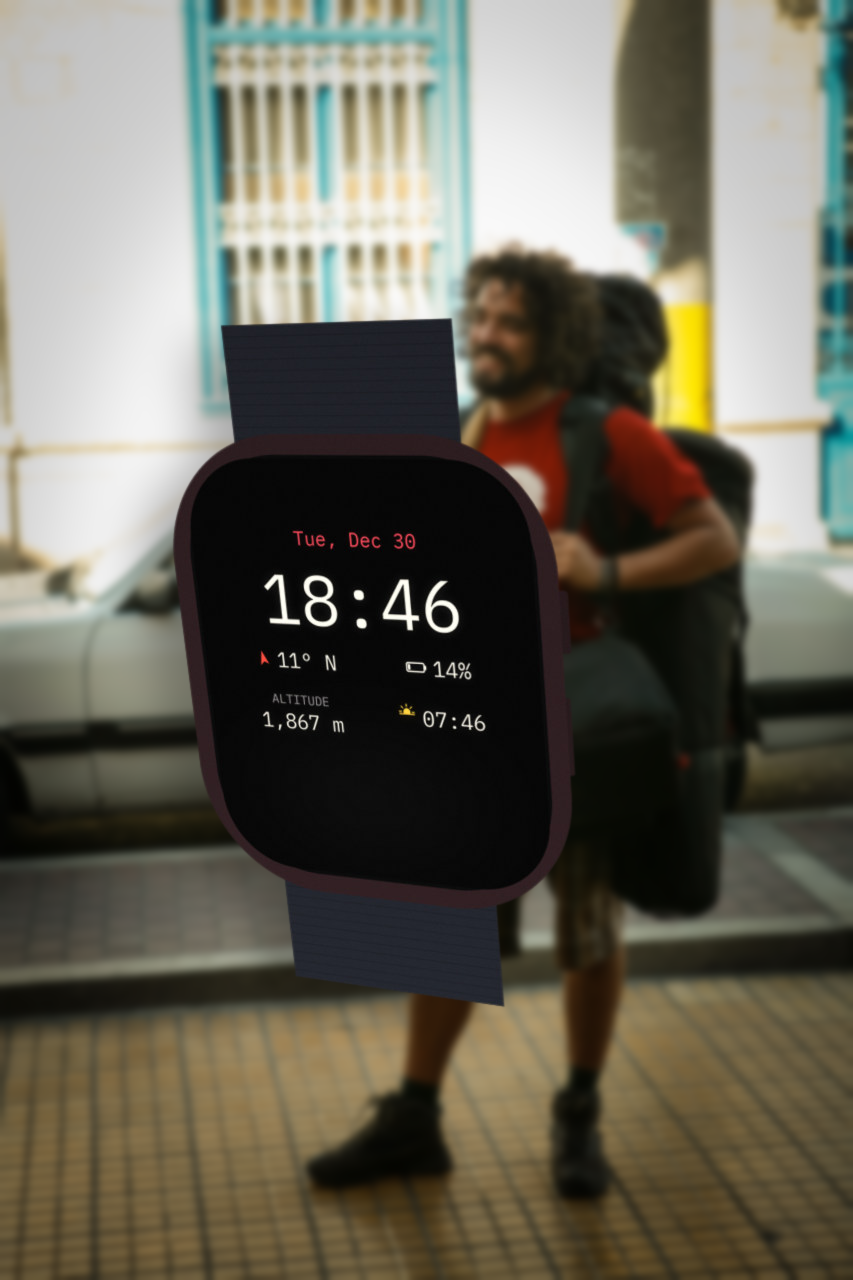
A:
**18:46**
